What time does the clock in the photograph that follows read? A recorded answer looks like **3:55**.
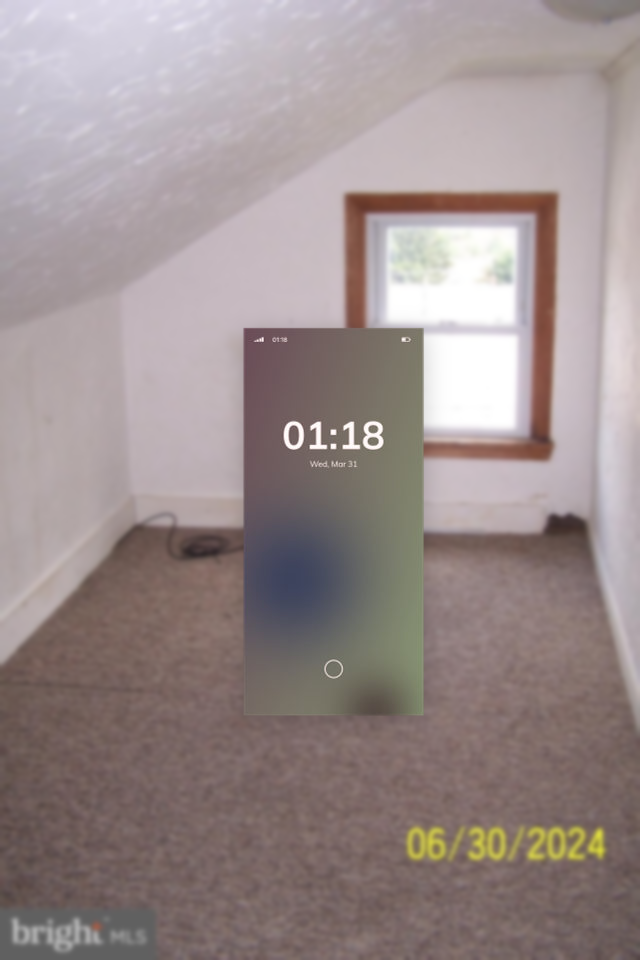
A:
**1:18**
